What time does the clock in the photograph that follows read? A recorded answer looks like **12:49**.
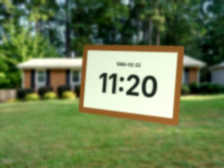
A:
**11:20**
